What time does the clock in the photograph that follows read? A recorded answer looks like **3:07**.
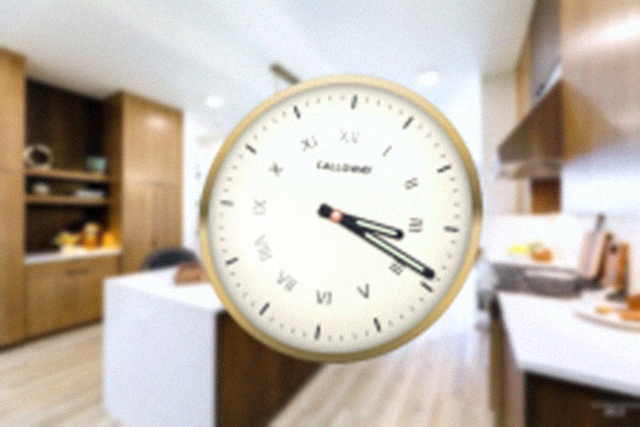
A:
**3:19**
